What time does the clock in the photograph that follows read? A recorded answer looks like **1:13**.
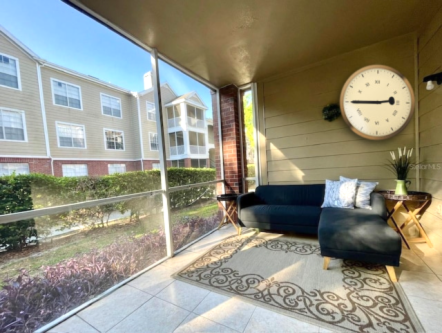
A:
**2:45**
